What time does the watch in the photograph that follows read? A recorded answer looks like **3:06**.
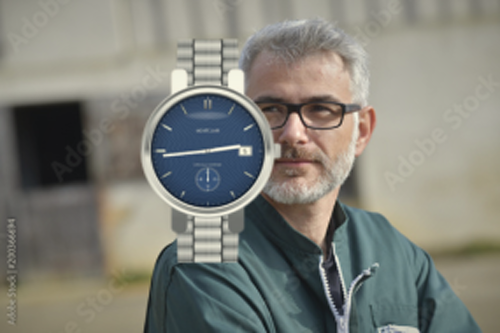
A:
**2:44**
